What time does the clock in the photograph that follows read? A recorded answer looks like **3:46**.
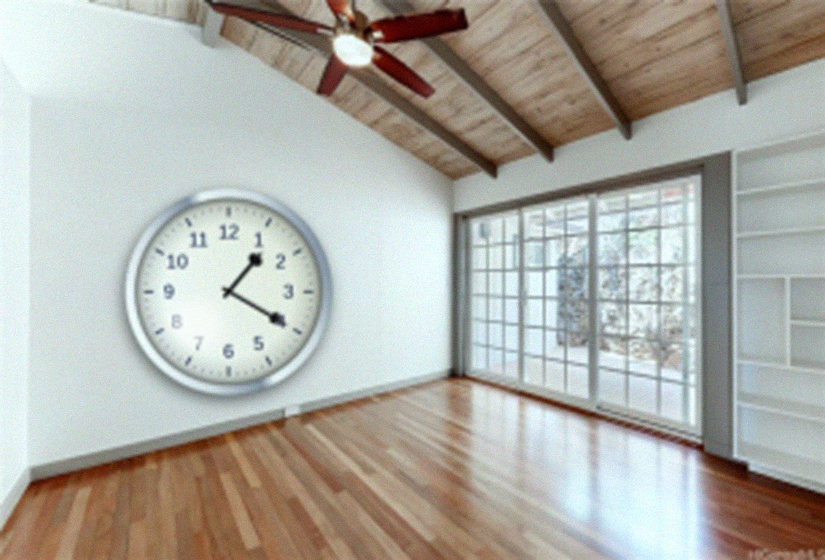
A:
**1:20**
